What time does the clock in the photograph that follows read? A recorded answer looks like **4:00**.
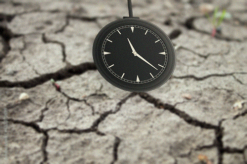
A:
**11:22**
